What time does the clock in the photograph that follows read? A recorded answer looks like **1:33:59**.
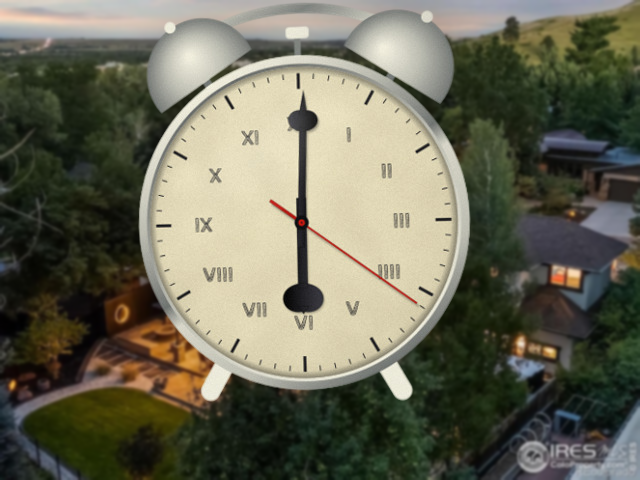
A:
**6:00:21**
